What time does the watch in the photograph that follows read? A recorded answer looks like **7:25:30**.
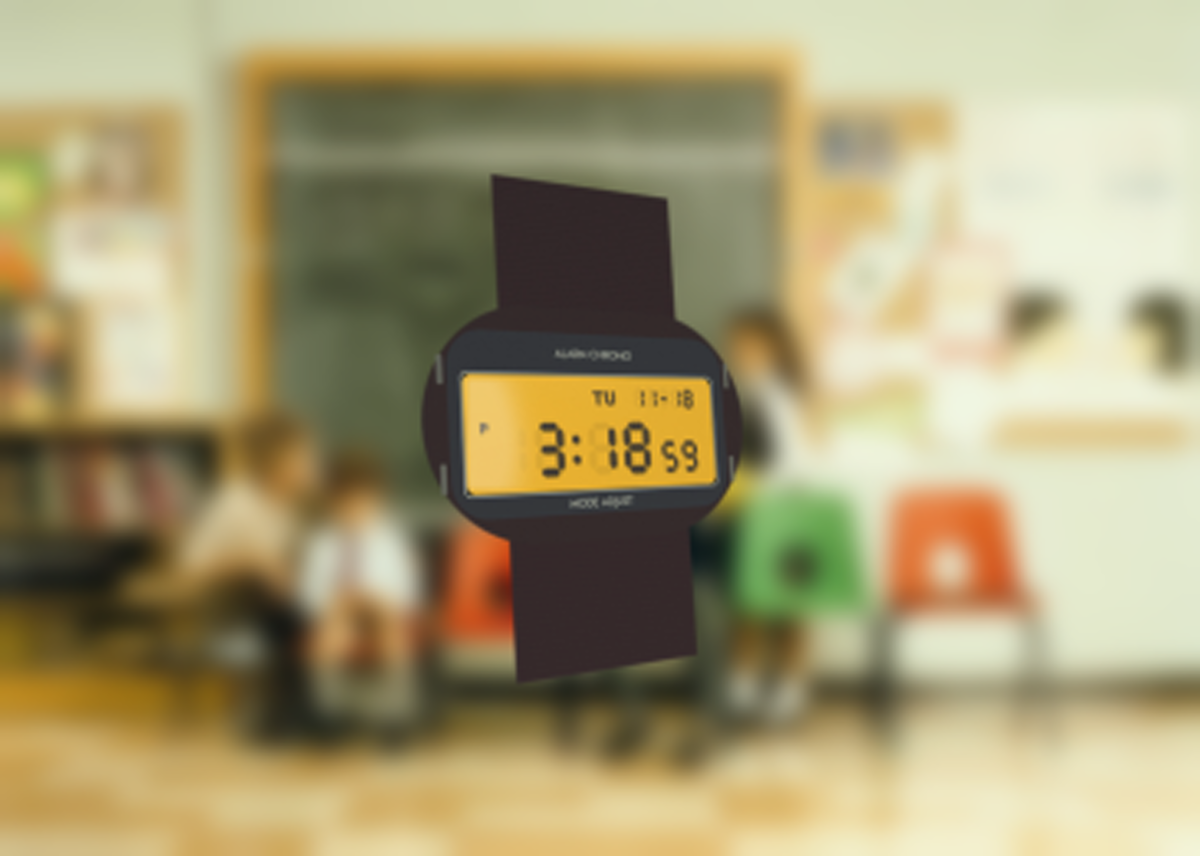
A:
**3:18:59**
